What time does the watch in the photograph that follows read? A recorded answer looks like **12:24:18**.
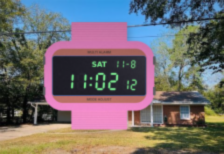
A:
**11:02:12**
